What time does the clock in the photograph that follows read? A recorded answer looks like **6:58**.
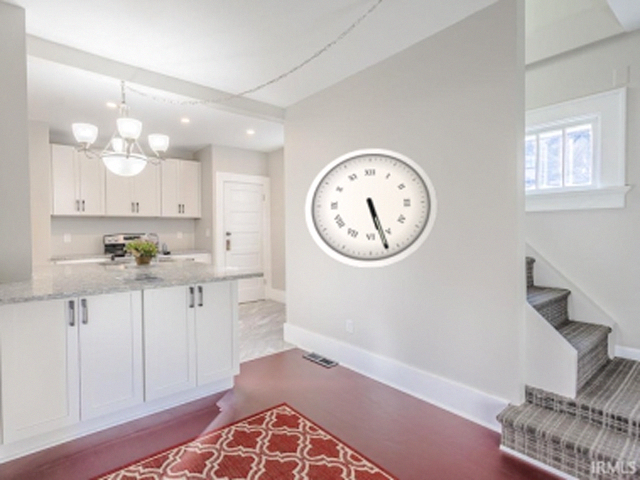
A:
**5:27**
